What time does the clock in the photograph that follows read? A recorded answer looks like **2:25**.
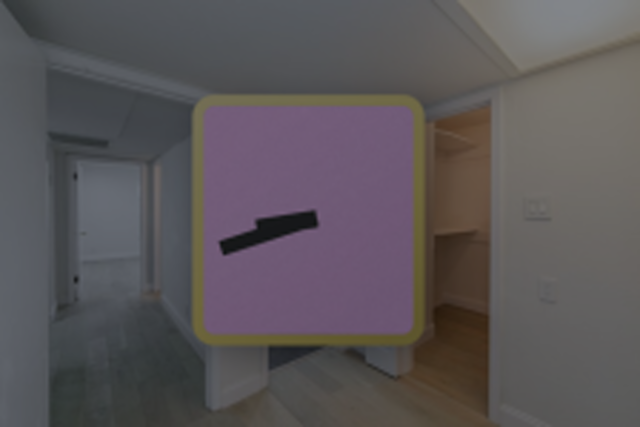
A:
**8:42**
